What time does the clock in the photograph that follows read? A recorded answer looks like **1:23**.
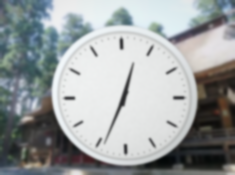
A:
**12:34**
